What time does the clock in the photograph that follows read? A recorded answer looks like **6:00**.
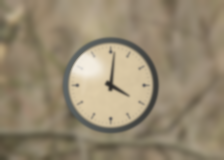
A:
**4:01**
